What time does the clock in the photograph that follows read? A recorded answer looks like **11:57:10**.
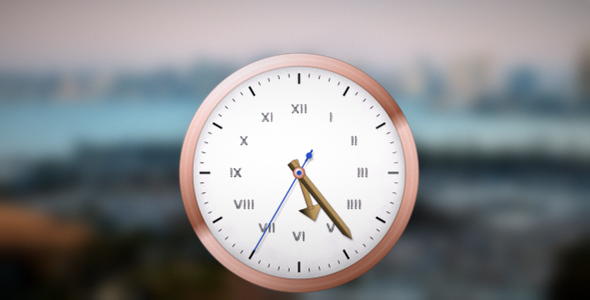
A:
**5:23:35**
